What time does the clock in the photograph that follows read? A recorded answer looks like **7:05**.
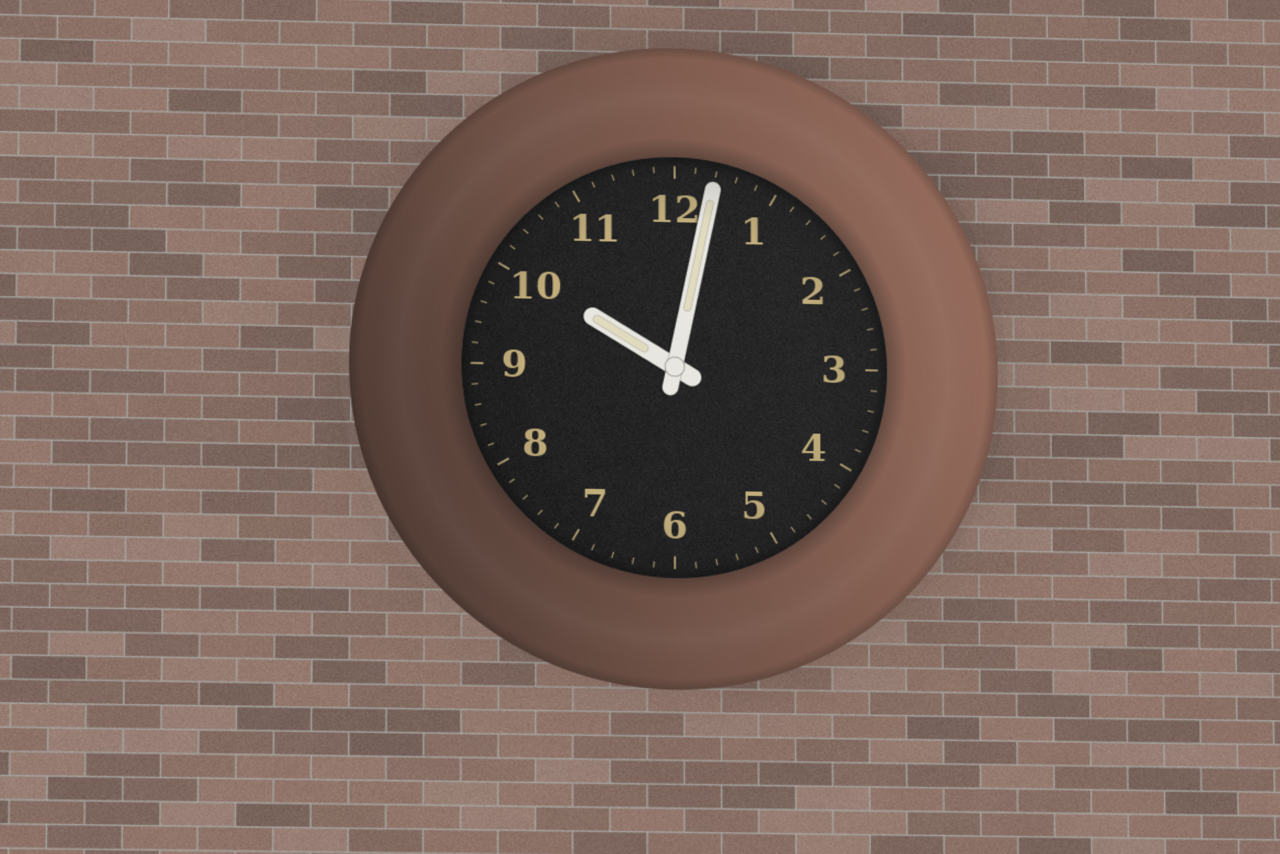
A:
**10:02**
